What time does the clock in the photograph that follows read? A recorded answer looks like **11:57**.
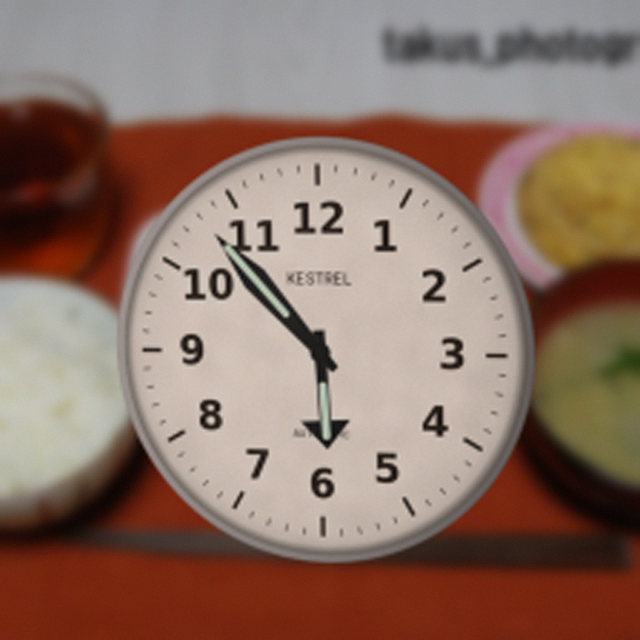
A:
**5:53**
